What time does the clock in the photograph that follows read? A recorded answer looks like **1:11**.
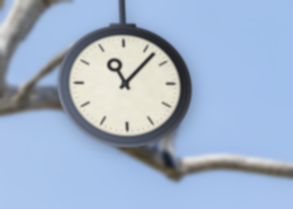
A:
**11:07**
